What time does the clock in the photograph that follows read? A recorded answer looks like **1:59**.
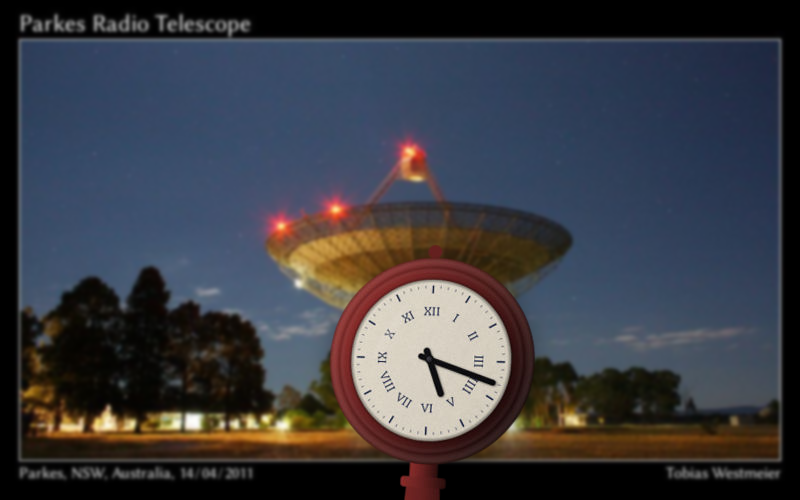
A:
**5:18**
